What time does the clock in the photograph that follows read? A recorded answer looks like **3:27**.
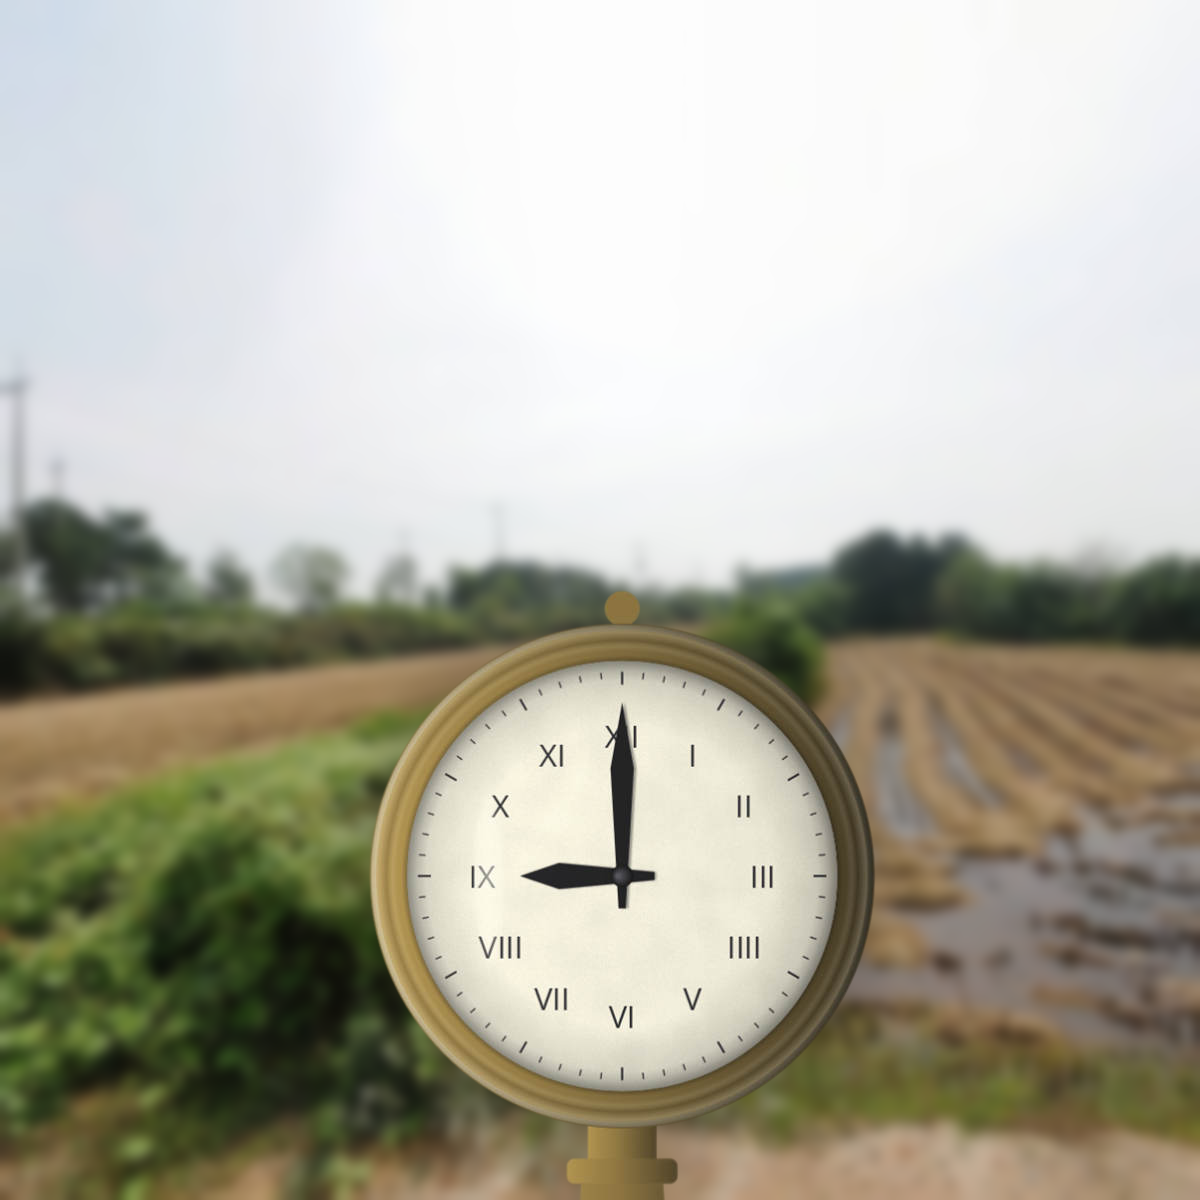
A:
**9:00**
